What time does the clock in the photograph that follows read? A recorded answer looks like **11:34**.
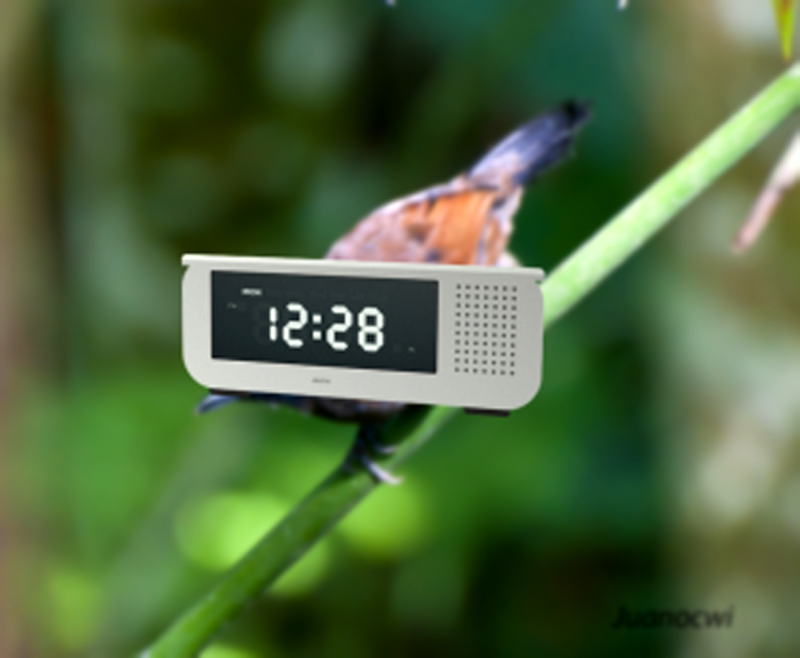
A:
**12:28**
